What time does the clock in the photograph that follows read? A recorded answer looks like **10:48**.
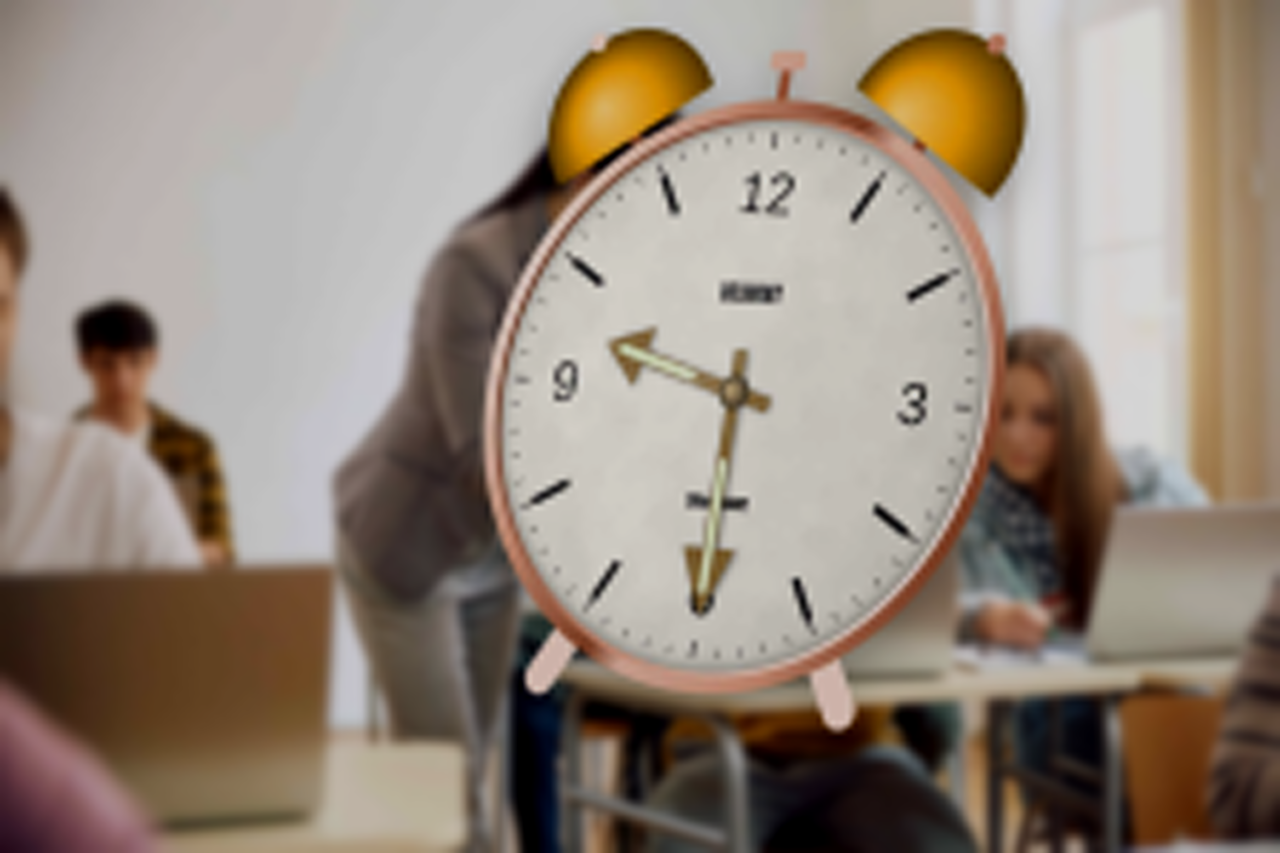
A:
**9:30**
